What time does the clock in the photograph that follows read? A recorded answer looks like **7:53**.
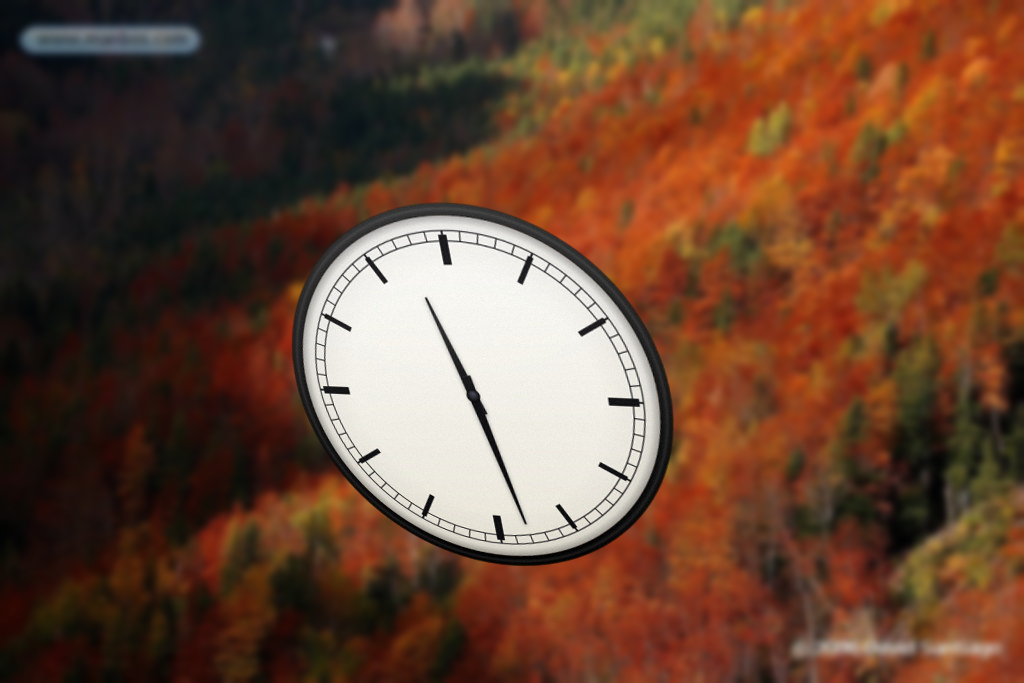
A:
**11:28**
